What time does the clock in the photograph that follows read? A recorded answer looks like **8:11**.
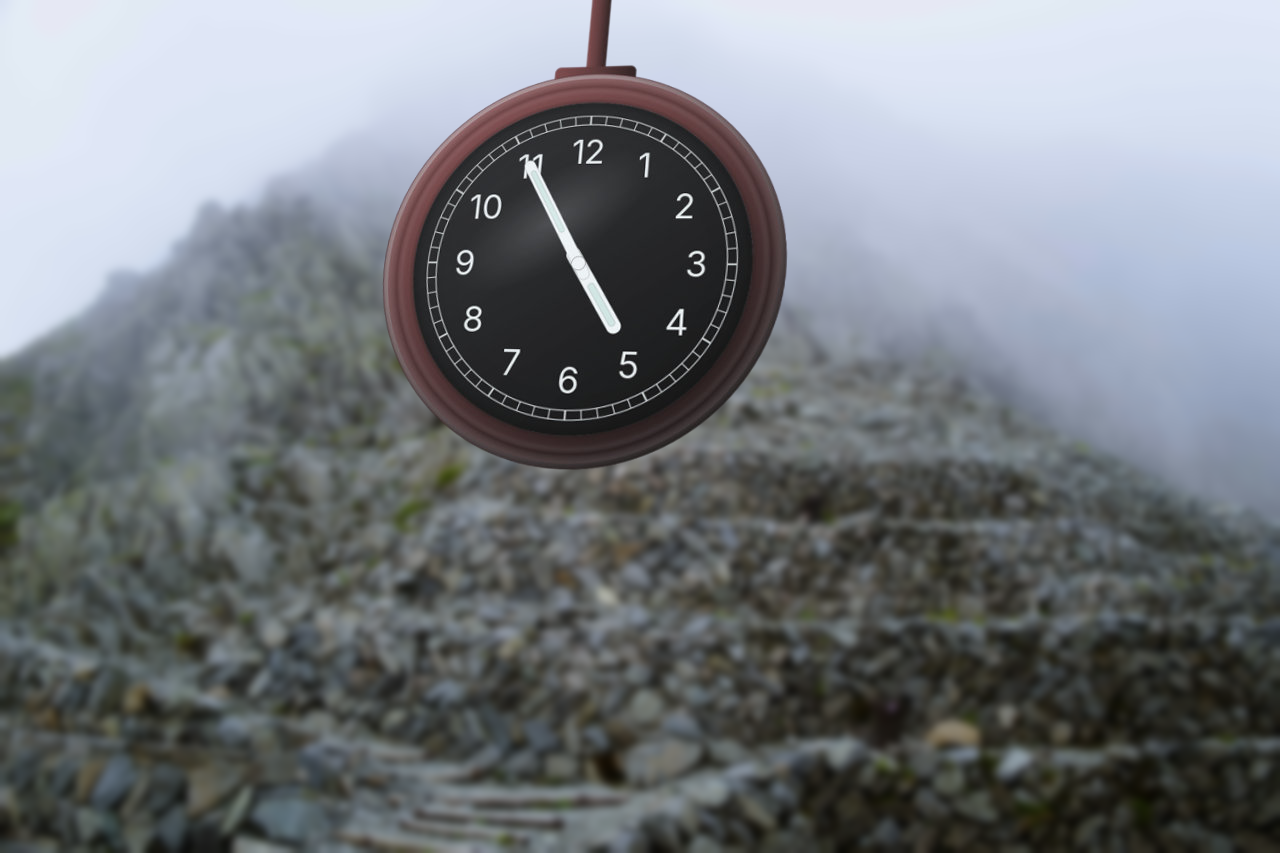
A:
**4:55**
